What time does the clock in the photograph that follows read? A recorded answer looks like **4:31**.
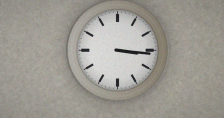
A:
**3:16**
